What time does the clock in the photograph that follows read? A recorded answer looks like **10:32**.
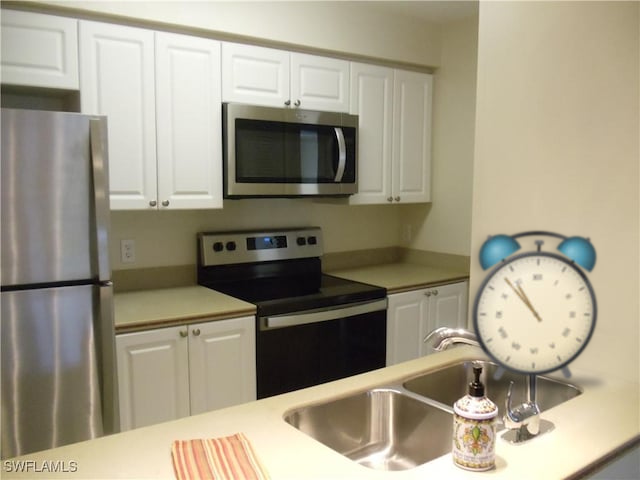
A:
**10:53**
